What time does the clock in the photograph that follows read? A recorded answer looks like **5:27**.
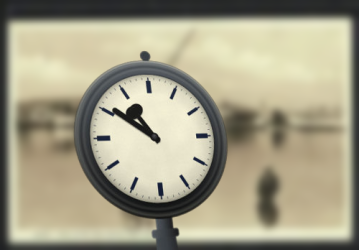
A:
**10:51**
